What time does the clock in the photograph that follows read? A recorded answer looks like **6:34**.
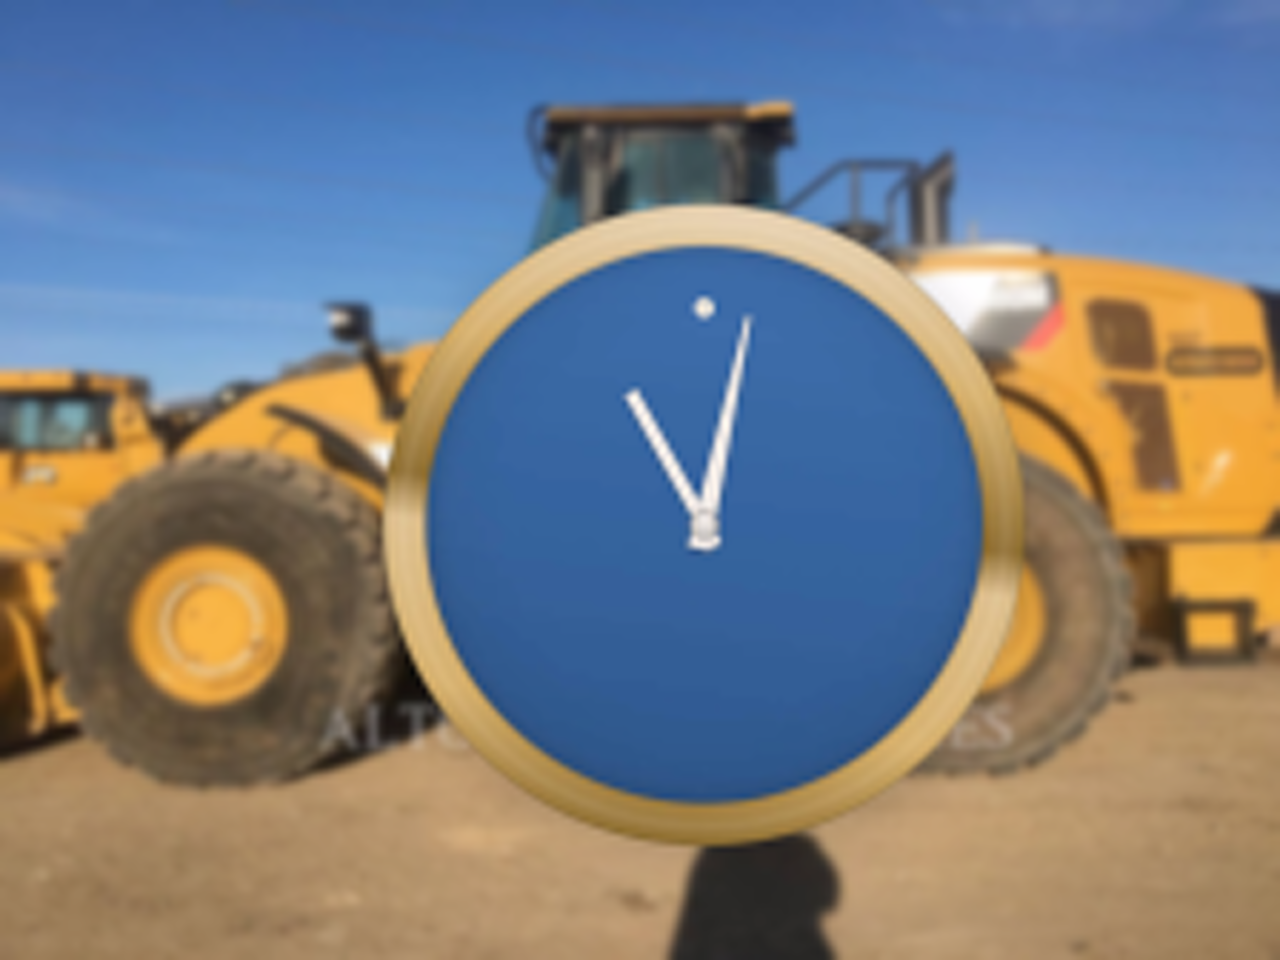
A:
**11:02**
